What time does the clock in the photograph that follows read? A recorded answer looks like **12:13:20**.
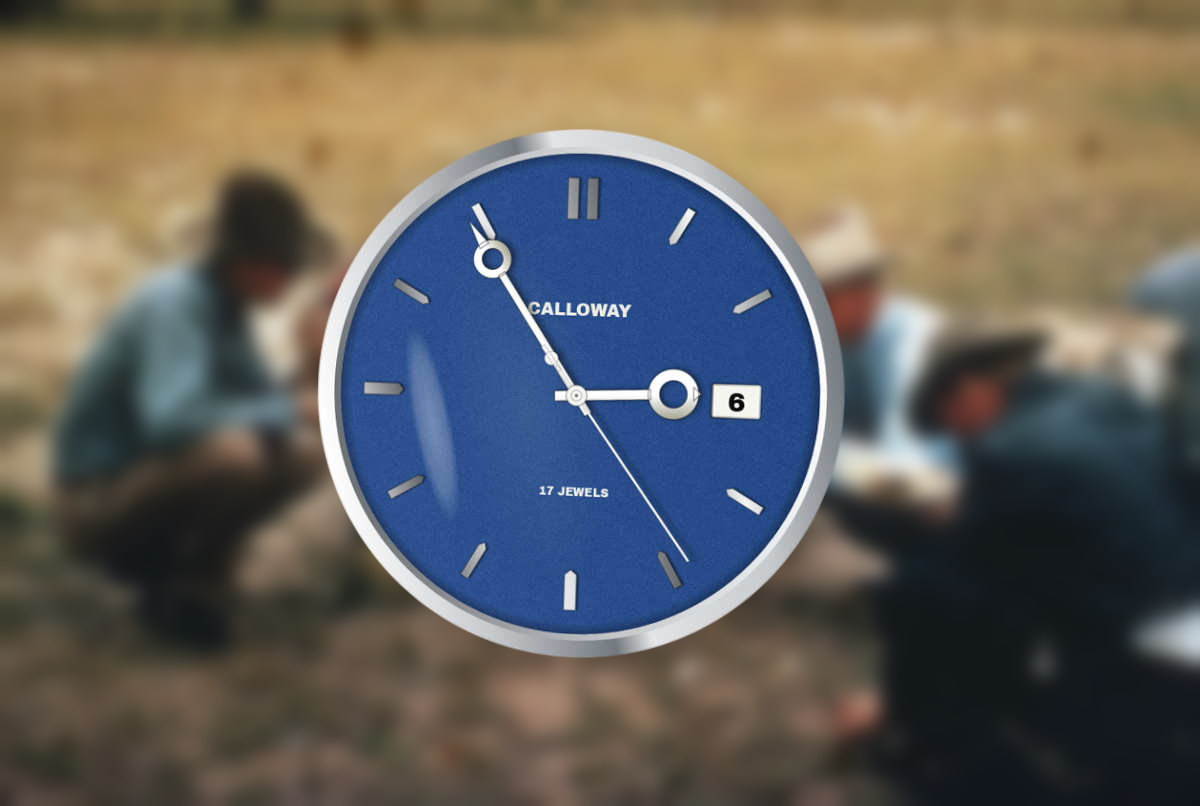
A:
**2:54:24**
